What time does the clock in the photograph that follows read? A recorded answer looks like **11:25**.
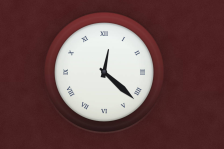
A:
**12:22**
